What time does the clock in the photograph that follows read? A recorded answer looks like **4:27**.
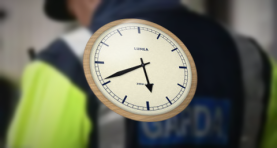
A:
**5:41**
